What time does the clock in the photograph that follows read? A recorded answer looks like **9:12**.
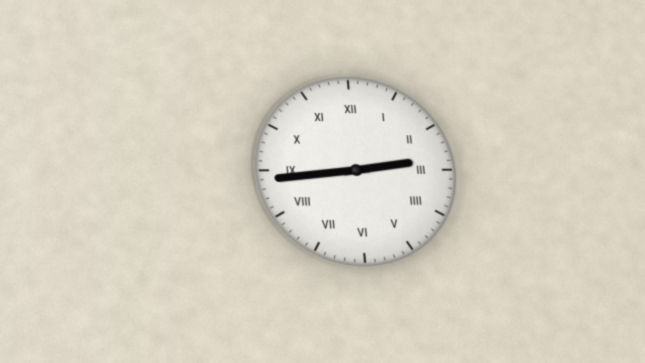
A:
**2:44**
